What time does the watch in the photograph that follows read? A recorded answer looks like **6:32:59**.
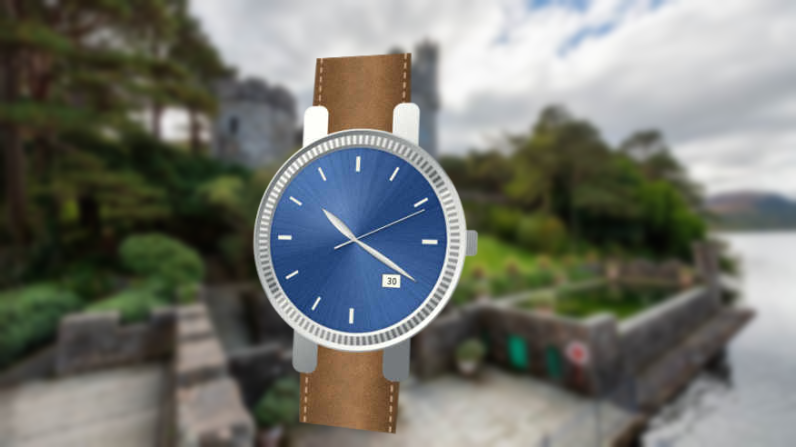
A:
**10:20:11**
